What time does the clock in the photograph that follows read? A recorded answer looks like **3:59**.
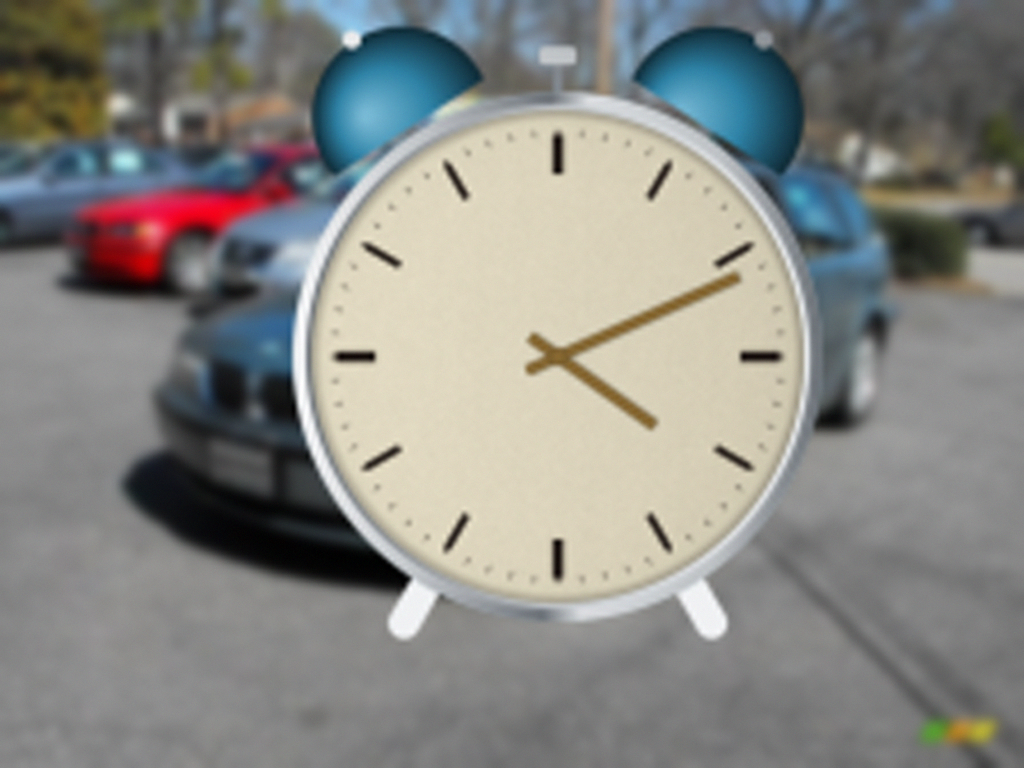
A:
**4:11**
